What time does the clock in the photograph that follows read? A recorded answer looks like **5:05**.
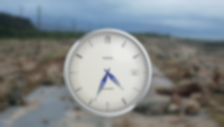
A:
**4:34**
